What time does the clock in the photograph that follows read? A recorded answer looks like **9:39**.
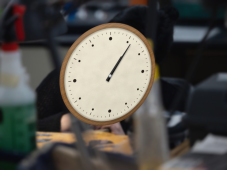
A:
**1:06**
